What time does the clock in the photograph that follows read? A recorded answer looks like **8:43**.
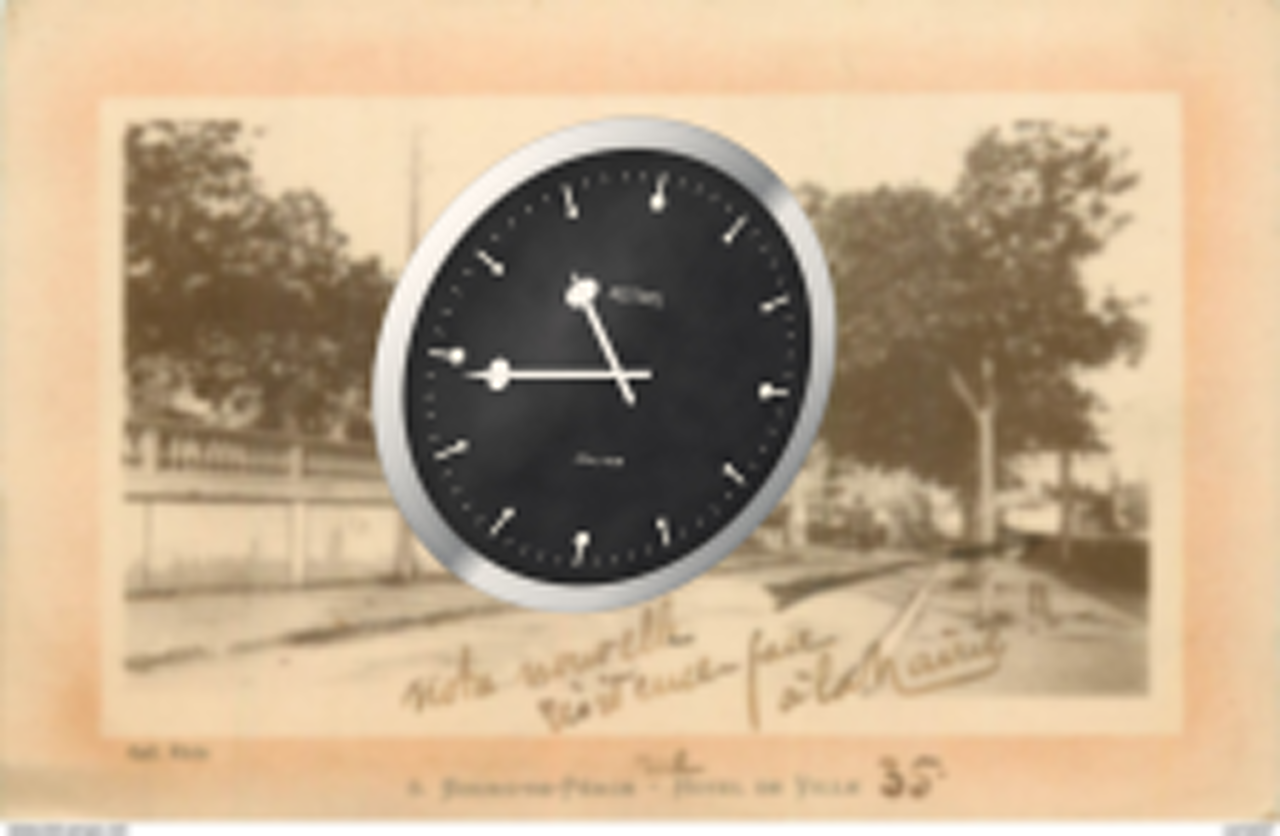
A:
**10:44**
